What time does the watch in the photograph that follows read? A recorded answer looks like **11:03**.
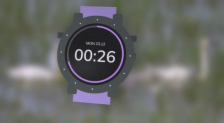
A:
**0:26**
